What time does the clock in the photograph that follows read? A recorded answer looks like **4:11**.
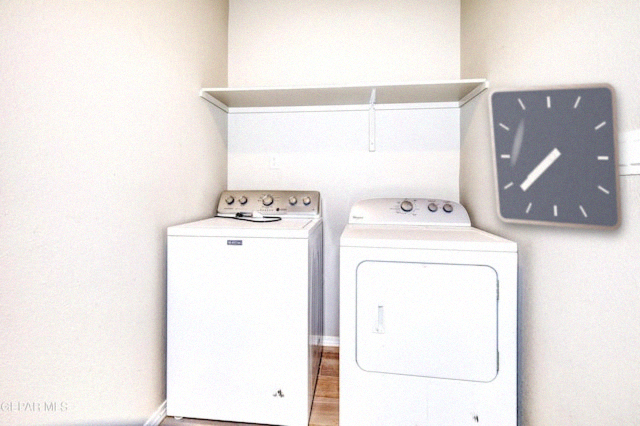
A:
**7:38**
